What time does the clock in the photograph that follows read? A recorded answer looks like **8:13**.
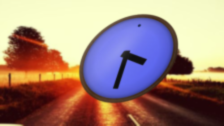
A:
**3:29**
